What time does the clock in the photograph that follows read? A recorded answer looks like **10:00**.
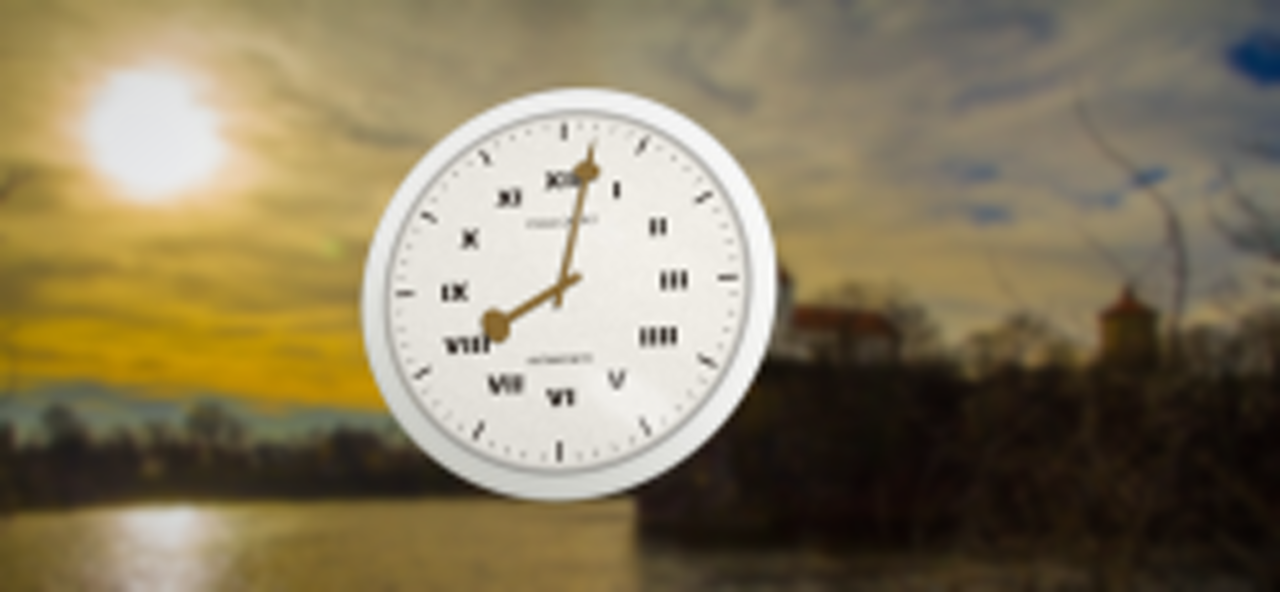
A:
**8:02**
